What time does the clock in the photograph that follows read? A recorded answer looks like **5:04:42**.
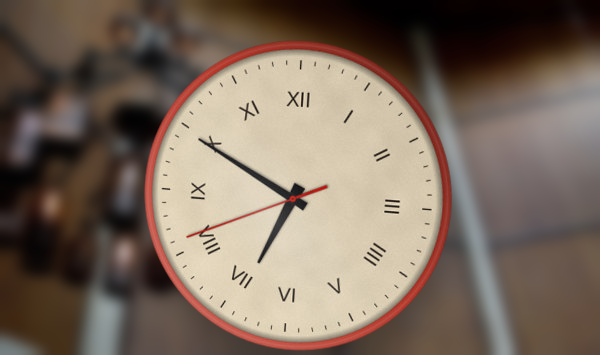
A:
**6:49:41**
